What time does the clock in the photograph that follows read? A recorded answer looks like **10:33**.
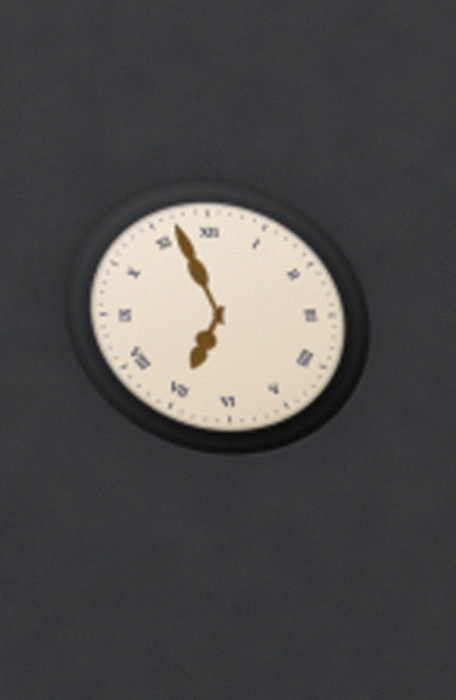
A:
**6:57**
